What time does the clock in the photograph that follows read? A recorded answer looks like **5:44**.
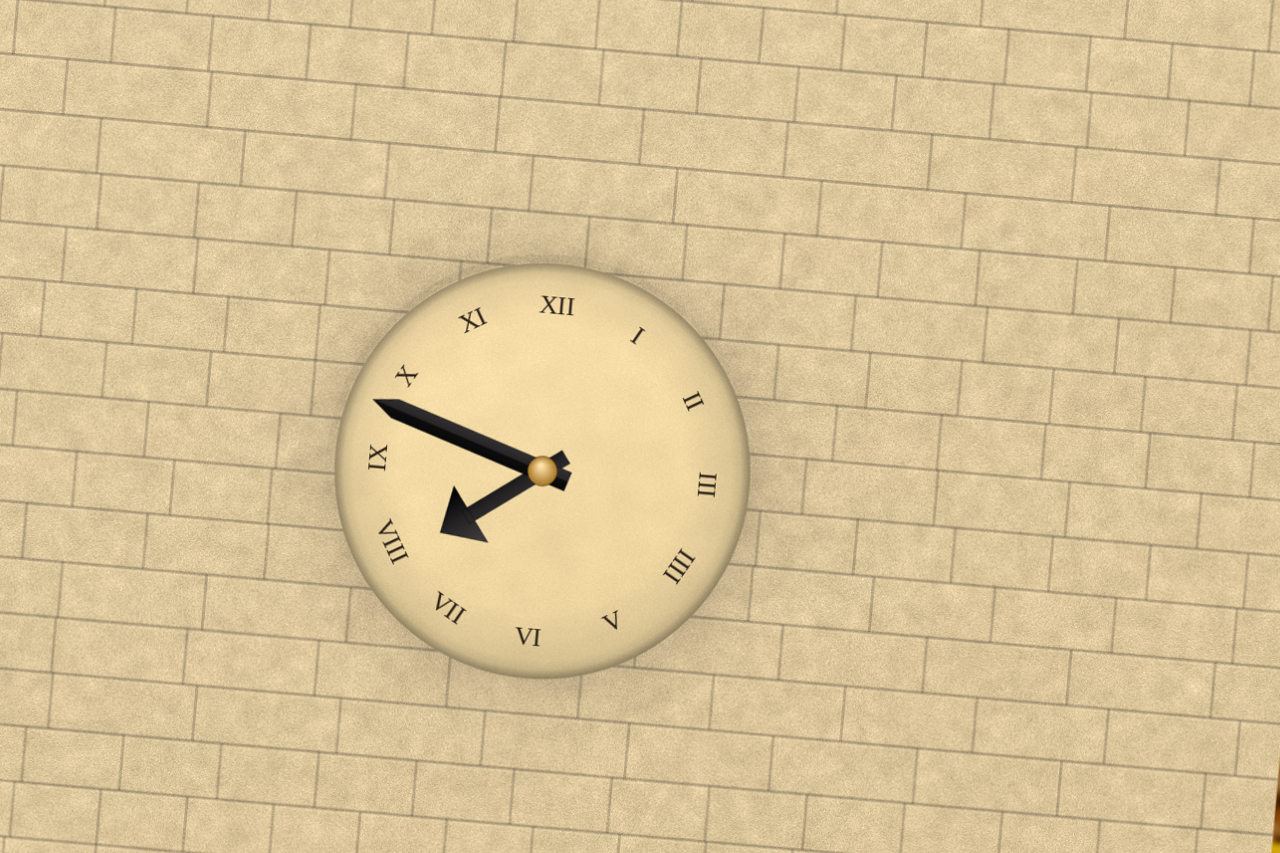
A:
**7:48**
